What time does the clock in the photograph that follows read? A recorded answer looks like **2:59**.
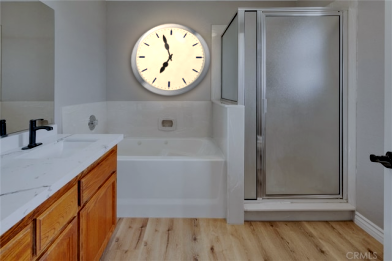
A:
**6:57**
